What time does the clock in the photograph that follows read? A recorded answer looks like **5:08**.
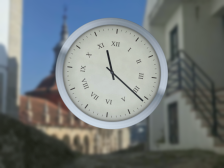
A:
**11:21**
